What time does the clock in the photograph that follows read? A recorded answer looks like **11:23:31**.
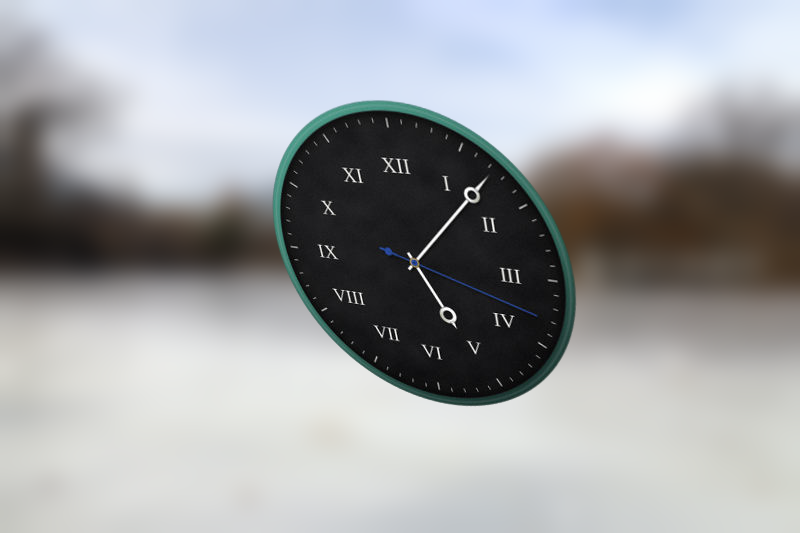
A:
**5:07:18**
